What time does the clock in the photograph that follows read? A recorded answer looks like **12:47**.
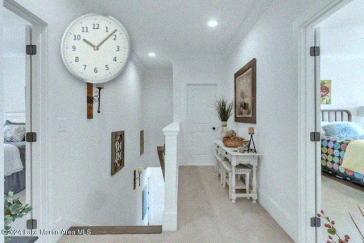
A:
**10:08**
